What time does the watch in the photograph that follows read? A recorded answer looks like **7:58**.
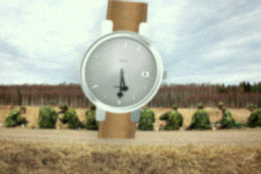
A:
**5:30**
